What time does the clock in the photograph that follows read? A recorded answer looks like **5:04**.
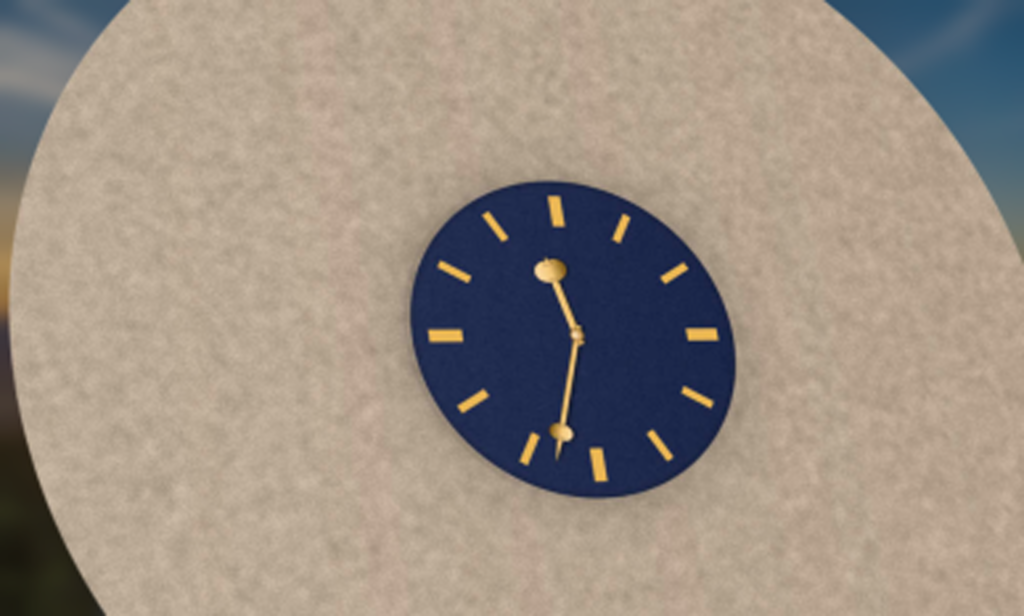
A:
**11:33**
